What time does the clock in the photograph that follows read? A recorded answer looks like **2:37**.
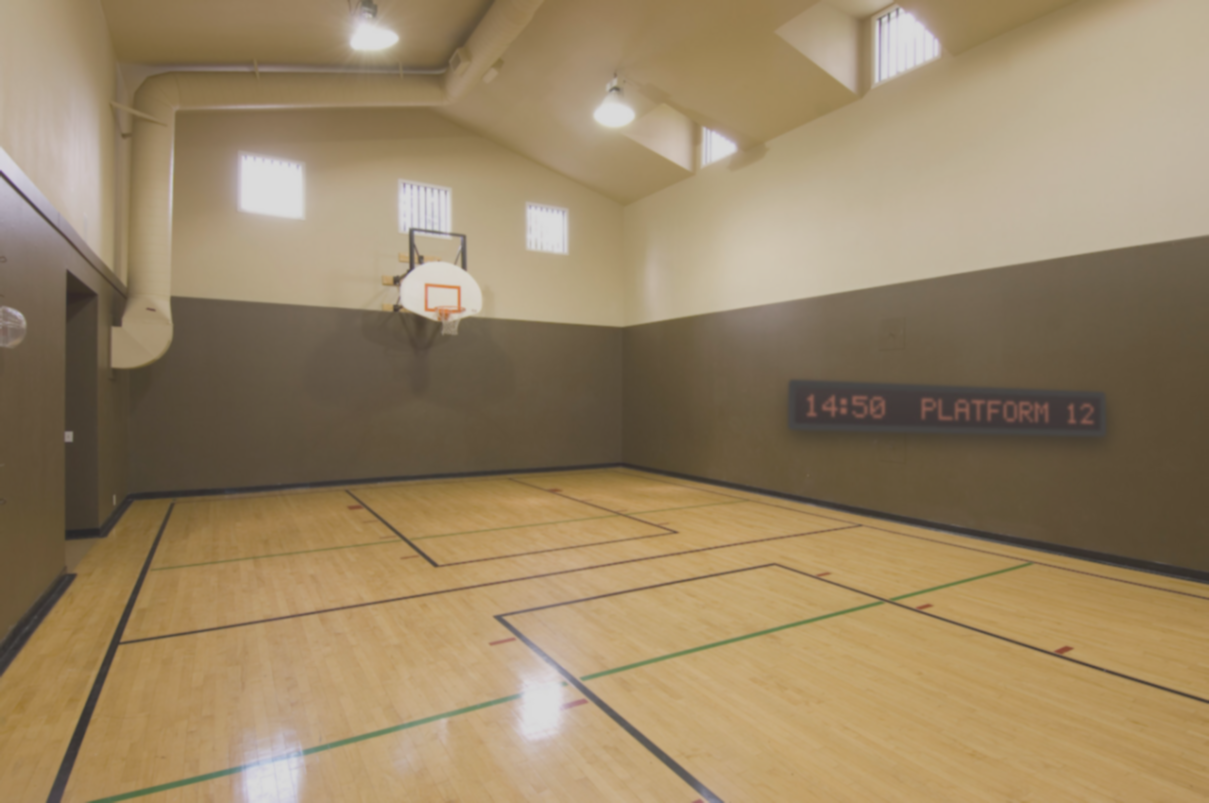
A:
**14:50**
